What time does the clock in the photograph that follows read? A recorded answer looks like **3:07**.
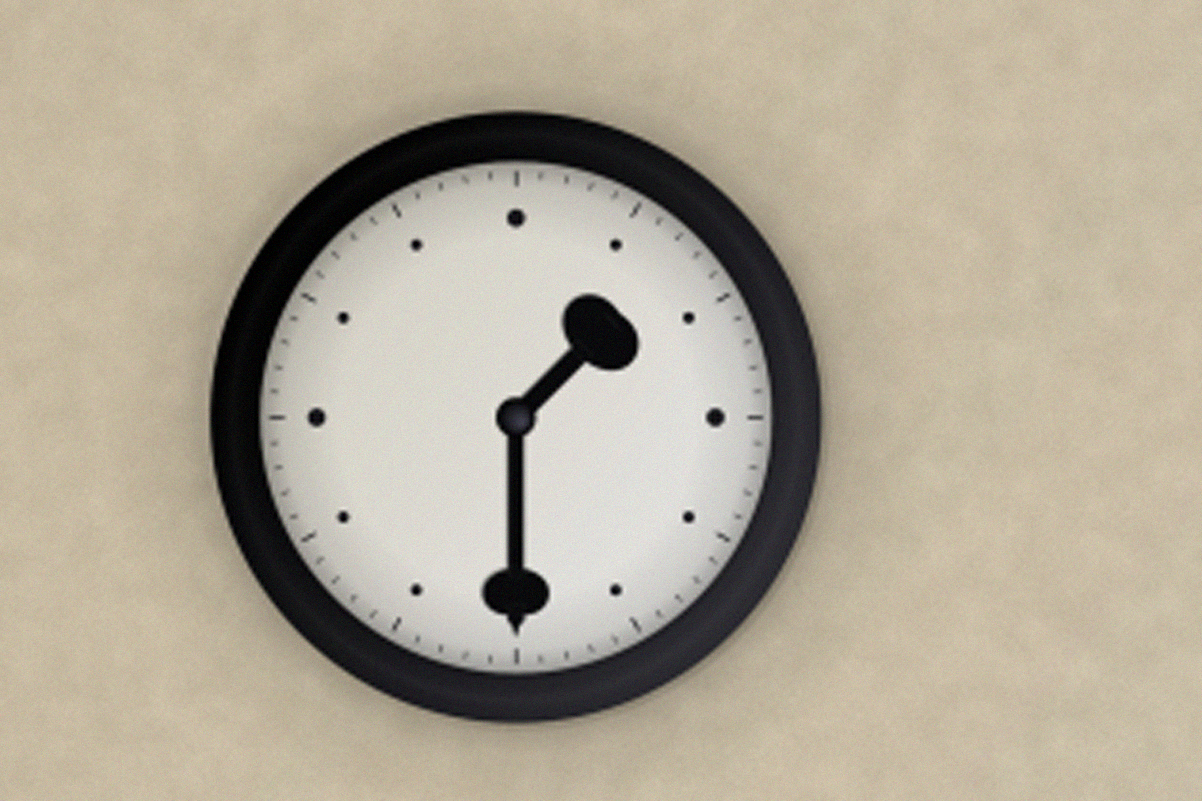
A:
**1:30**
